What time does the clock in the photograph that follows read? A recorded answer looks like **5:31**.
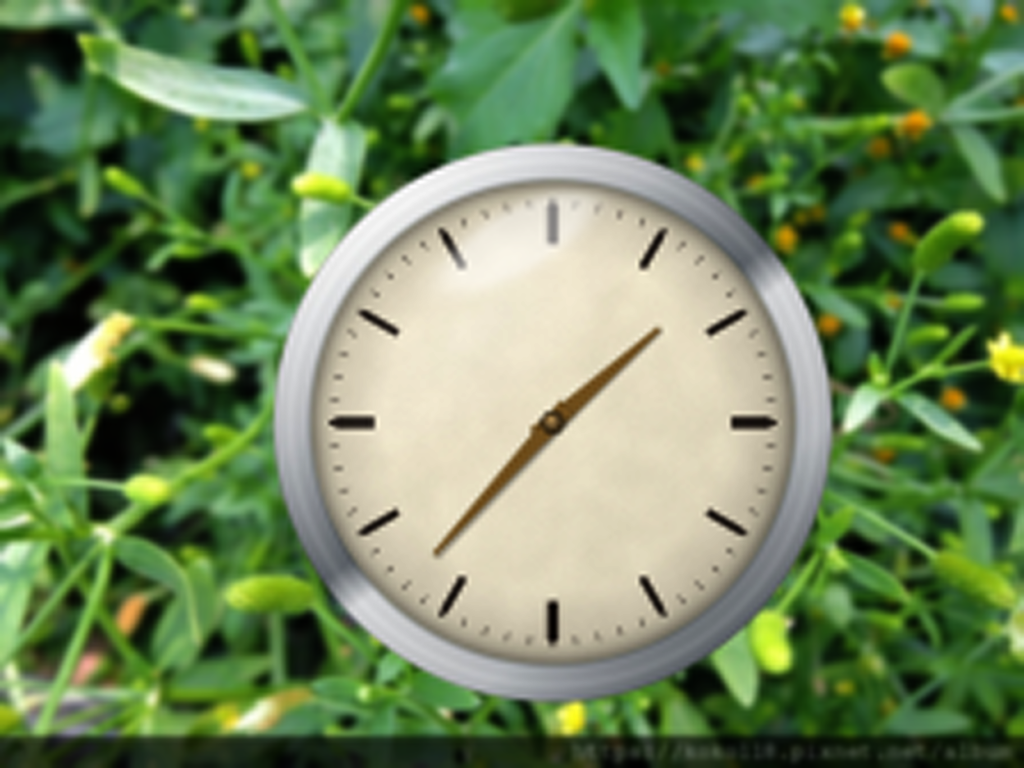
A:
**1:37**
